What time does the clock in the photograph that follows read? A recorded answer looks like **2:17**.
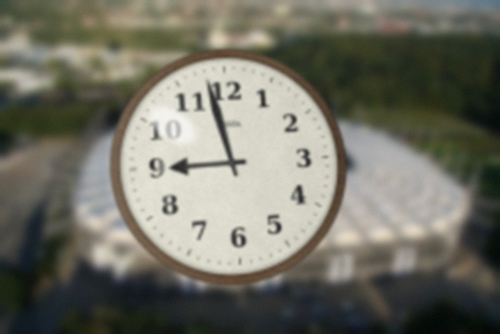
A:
**8:58**
